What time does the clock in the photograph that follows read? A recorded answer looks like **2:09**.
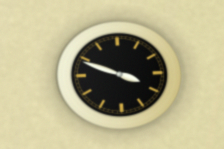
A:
**3:49**
